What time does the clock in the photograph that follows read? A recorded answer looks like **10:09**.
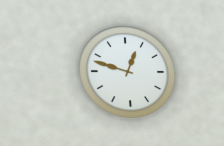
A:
**12:48**
